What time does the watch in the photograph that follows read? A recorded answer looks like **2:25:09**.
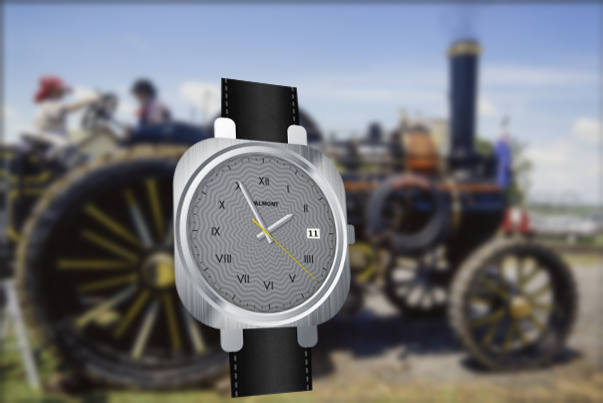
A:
**1:55:22**
